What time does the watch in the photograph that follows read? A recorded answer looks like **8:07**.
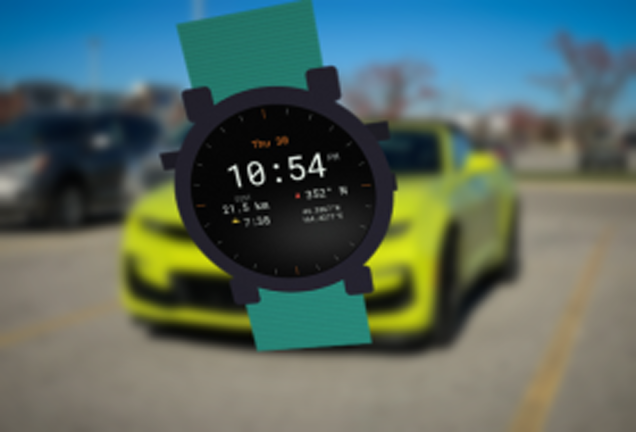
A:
**10:54**
